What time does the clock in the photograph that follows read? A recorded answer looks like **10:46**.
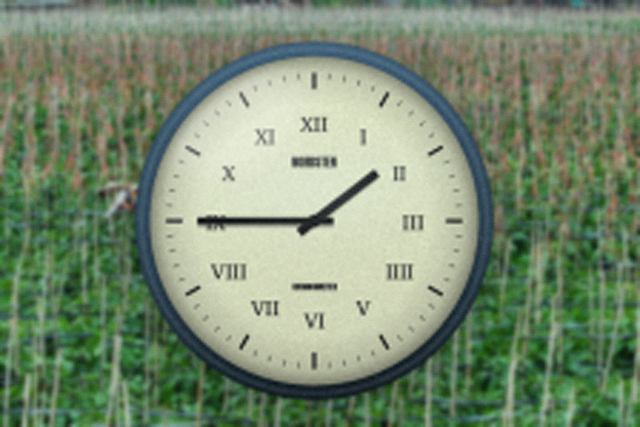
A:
**1:45**
